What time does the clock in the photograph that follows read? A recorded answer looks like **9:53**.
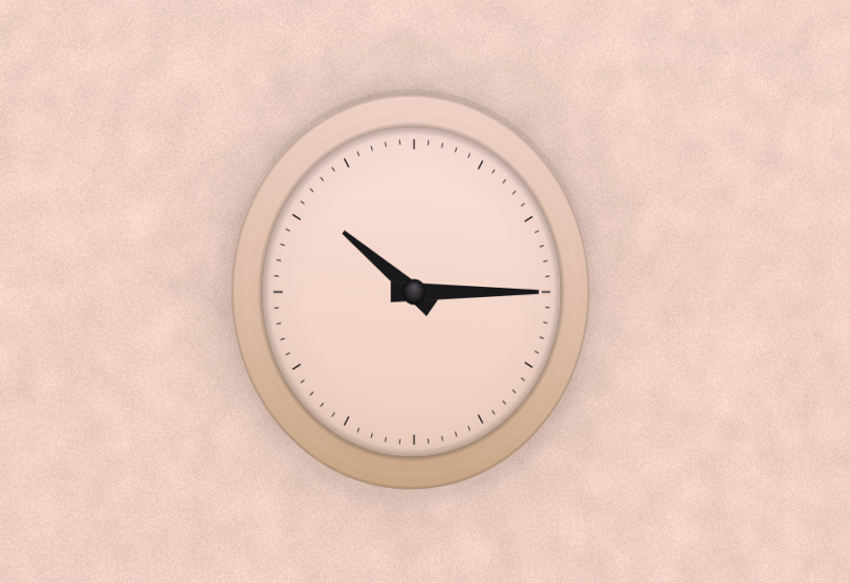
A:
**10:15**
